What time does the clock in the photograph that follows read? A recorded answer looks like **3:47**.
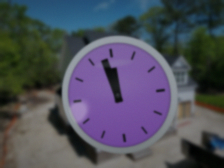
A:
**11:58**
